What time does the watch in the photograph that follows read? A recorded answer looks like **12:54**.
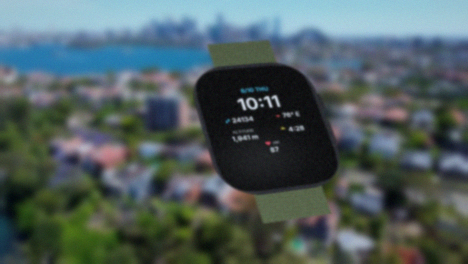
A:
**10:11**
